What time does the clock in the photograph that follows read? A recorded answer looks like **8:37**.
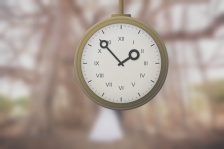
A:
**1:53**
